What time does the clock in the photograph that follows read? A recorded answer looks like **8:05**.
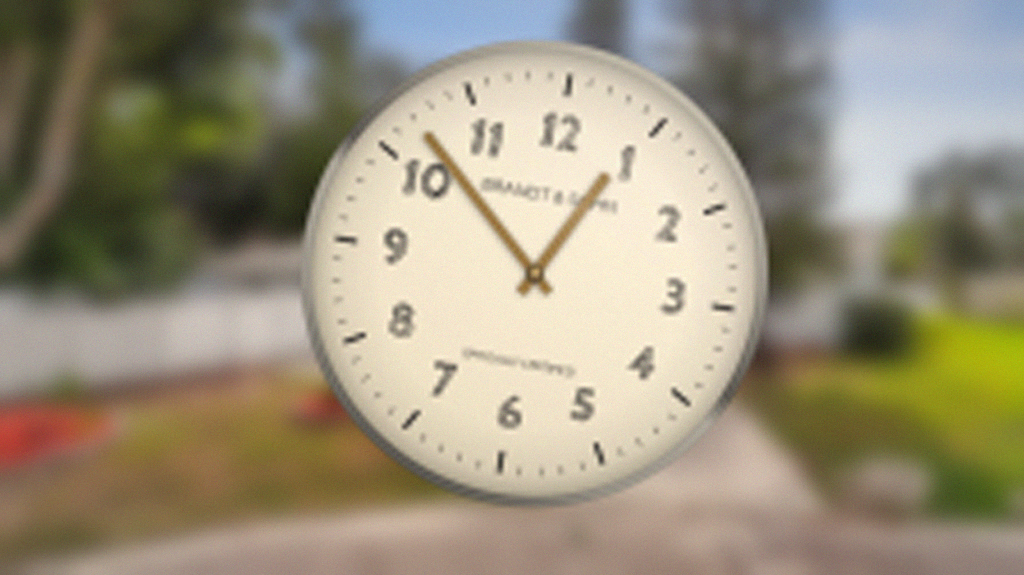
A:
**12:52**
